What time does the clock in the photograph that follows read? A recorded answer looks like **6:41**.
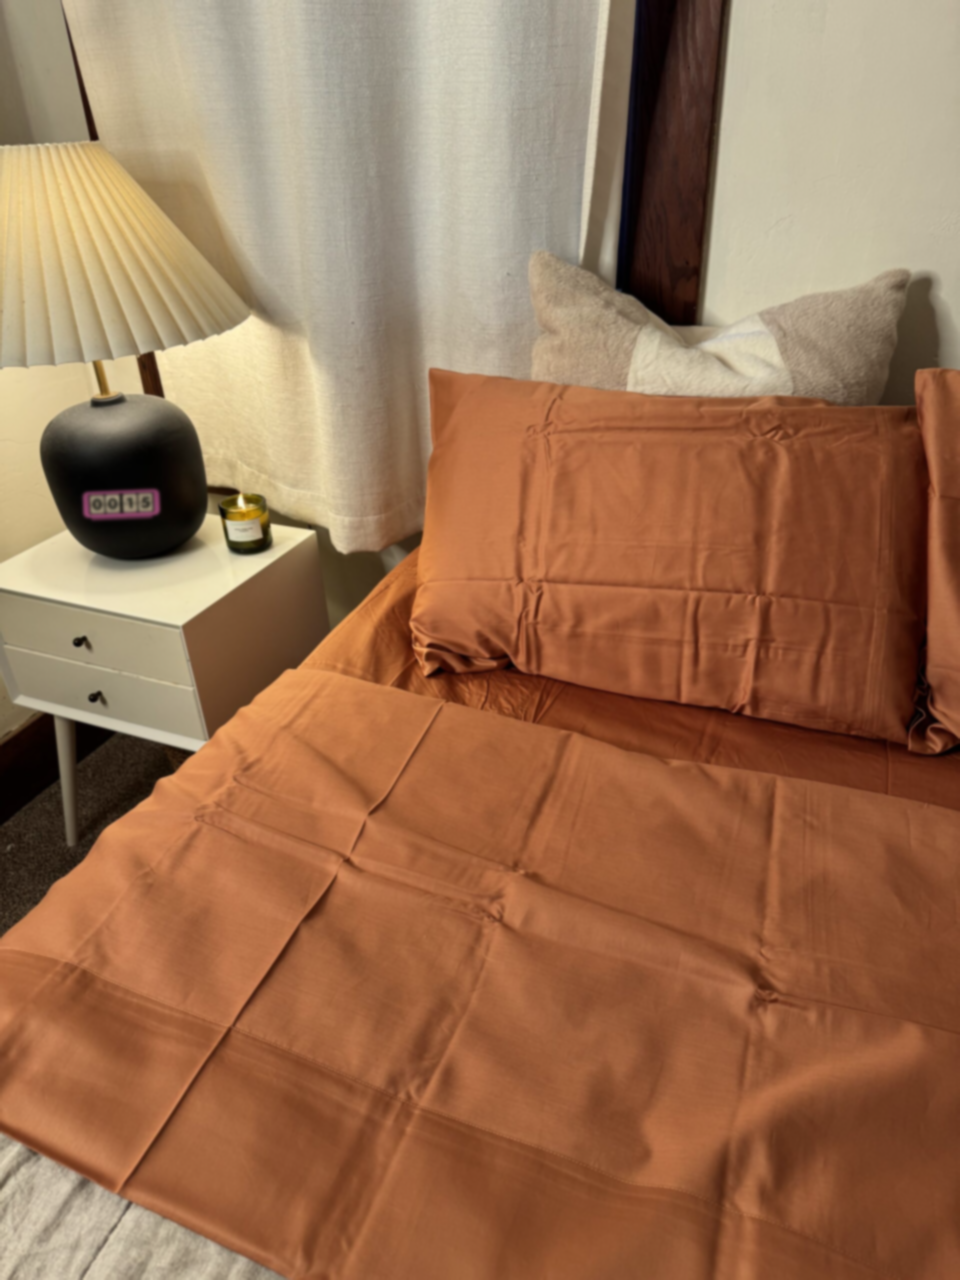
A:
**0:15**
